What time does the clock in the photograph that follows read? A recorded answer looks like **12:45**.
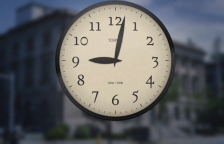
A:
**9:02**
